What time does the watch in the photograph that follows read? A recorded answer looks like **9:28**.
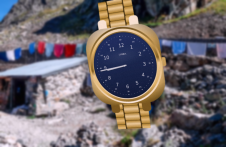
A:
**8:44**
